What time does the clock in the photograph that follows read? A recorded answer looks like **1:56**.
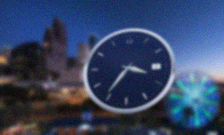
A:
**3:36**
